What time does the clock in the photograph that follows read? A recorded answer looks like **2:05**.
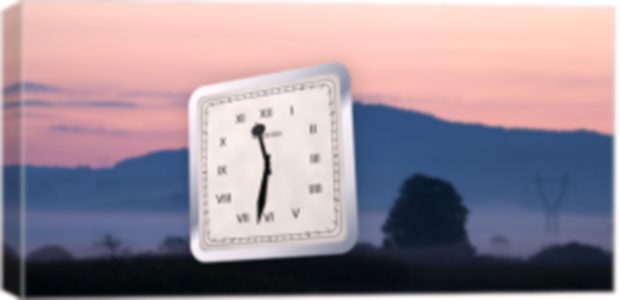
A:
**11:32**
